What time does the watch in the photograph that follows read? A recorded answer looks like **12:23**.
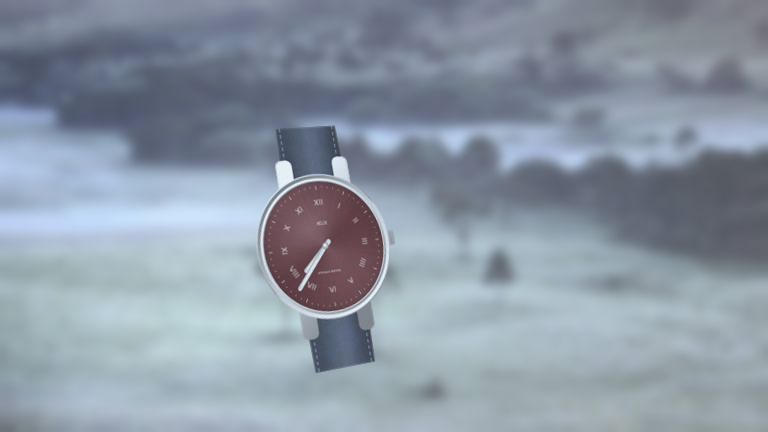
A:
**7:37**
